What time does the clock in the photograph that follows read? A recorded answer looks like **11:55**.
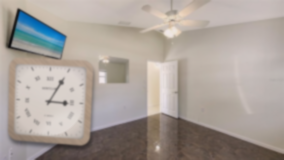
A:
**3:05**
